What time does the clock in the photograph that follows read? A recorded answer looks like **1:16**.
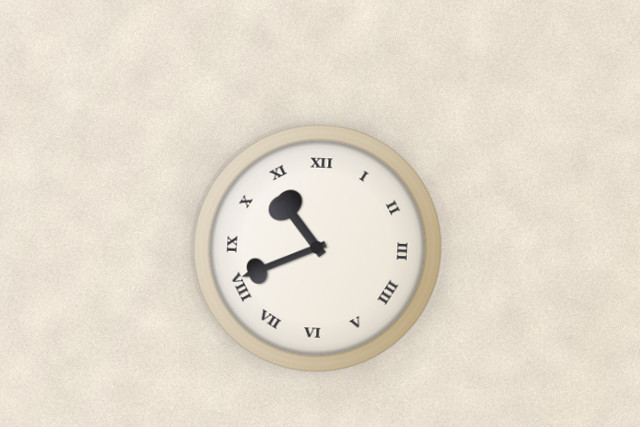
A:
**10:41**
